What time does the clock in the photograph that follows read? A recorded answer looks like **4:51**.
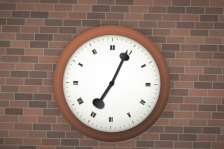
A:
**7:04**
